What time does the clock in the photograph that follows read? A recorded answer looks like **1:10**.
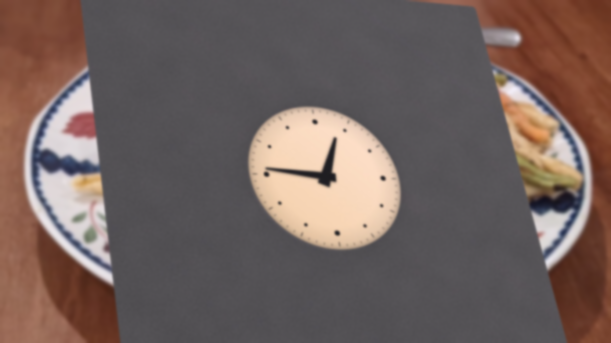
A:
**12:46**
